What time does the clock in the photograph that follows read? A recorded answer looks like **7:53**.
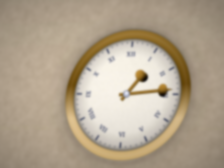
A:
**1:14**
